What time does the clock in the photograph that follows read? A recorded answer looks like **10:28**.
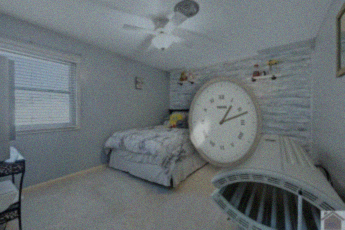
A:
**1:12**
